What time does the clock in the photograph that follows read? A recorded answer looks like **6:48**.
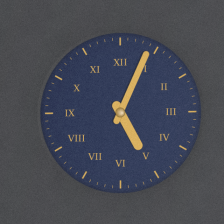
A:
**5:04**
